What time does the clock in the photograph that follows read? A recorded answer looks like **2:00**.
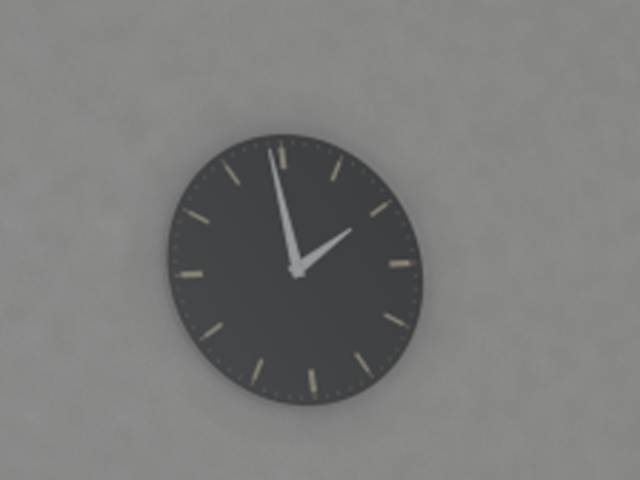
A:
**1:59**
